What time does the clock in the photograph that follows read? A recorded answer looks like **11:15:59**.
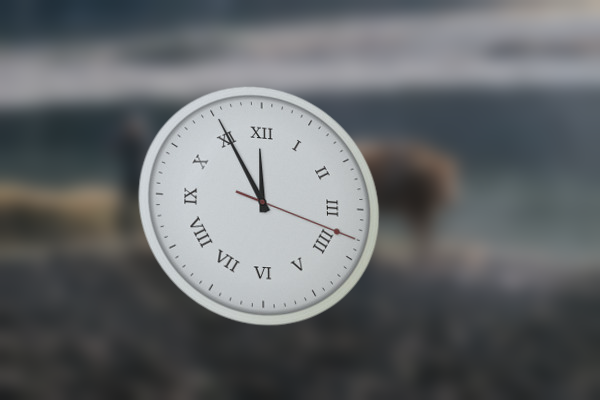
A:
**11:55:18**
